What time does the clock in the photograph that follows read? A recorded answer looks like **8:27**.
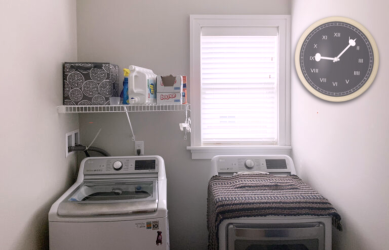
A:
**9:07**
